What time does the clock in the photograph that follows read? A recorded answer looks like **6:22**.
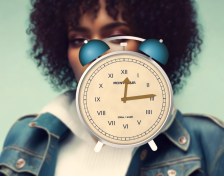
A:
**12:14**
